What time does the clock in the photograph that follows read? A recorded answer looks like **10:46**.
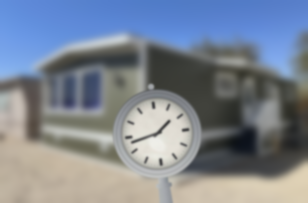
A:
**1:43**
